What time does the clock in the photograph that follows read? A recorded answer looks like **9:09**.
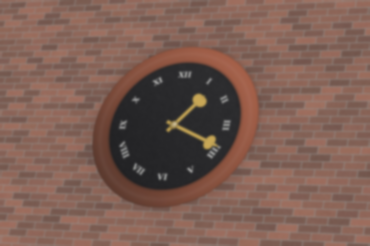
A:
**1:19**
